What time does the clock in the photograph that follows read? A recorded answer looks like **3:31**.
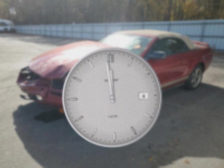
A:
**11:59**
